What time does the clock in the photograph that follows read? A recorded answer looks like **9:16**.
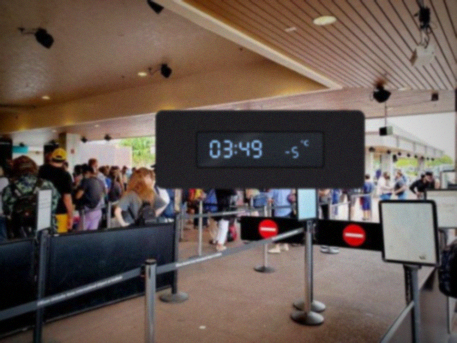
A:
**3:49**
